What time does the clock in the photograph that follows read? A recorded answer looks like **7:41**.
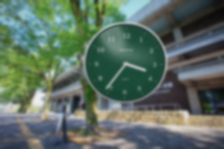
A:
**3:36**
